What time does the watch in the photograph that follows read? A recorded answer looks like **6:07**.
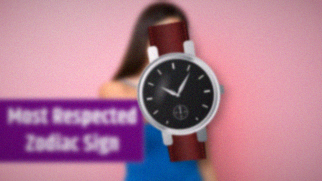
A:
**10:06**
